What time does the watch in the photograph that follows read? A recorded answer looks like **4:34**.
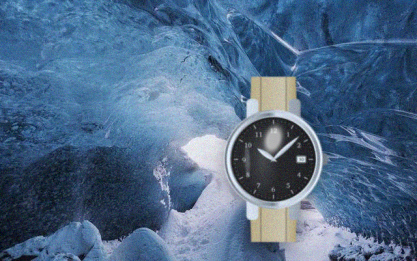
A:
**10:08**
